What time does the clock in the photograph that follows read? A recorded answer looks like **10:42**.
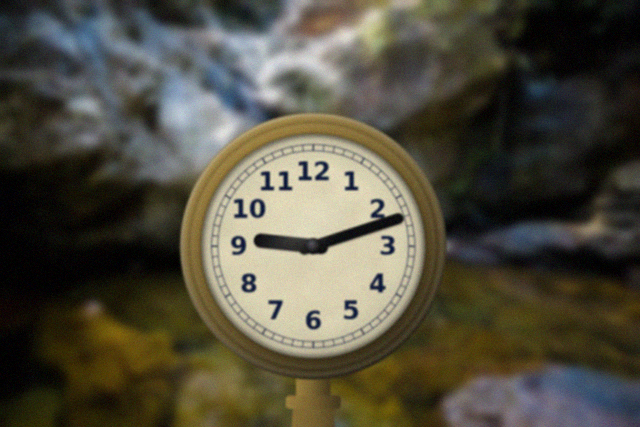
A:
**9:12**
